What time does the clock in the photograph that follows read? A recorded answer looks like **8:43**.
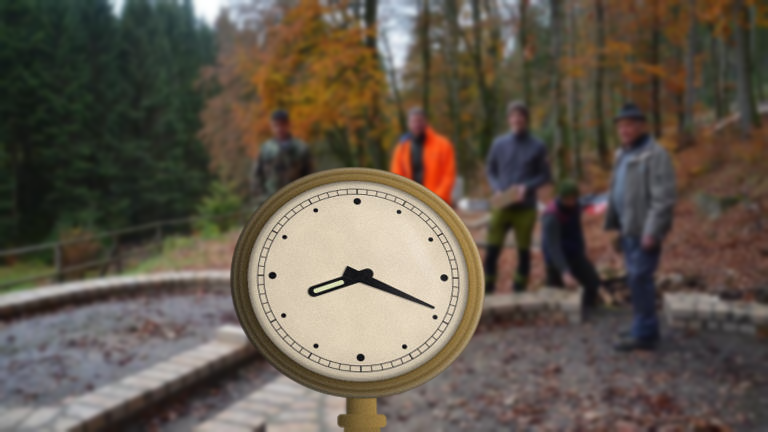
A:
**8:19**
